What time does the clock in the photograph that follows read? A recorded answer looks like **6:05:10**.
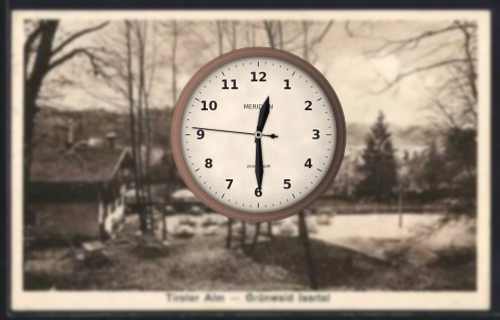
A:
**12:29:46**
